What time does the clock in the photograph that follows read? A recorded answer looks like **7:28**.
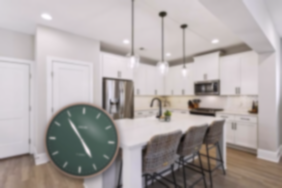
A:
**4:54**
